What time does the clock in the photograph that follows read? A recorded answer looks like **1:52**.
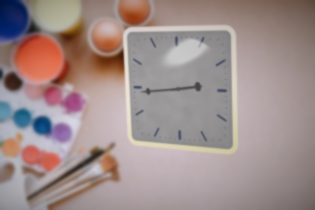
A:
**2:44**
